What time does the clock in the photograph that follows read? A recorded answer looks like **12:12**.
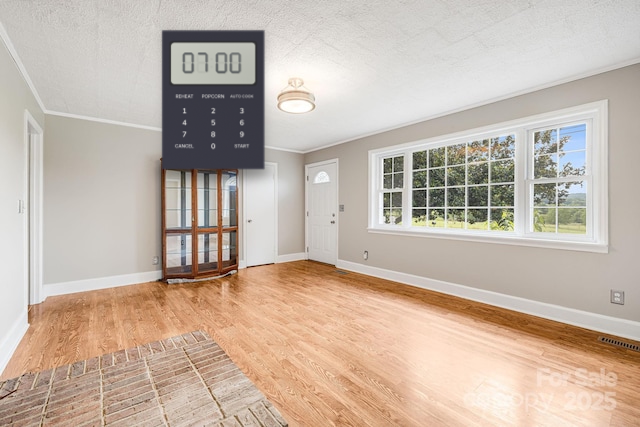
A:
**7:00**
